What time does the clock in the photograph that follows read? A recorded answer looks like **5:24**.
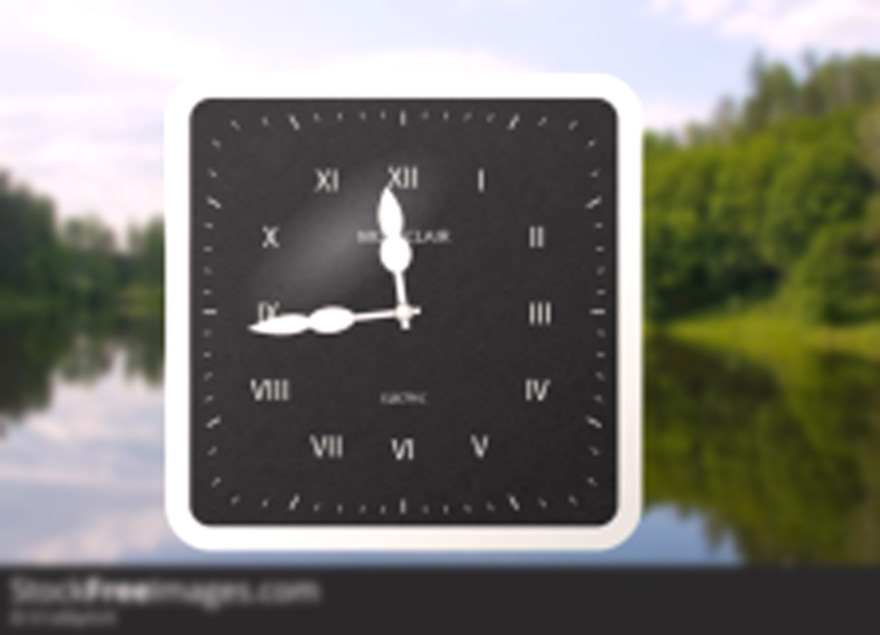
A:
**11:44**
